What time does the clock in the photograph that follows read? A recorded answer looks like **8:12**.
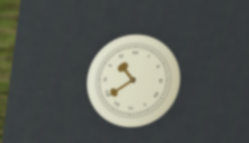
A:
**10:39**
